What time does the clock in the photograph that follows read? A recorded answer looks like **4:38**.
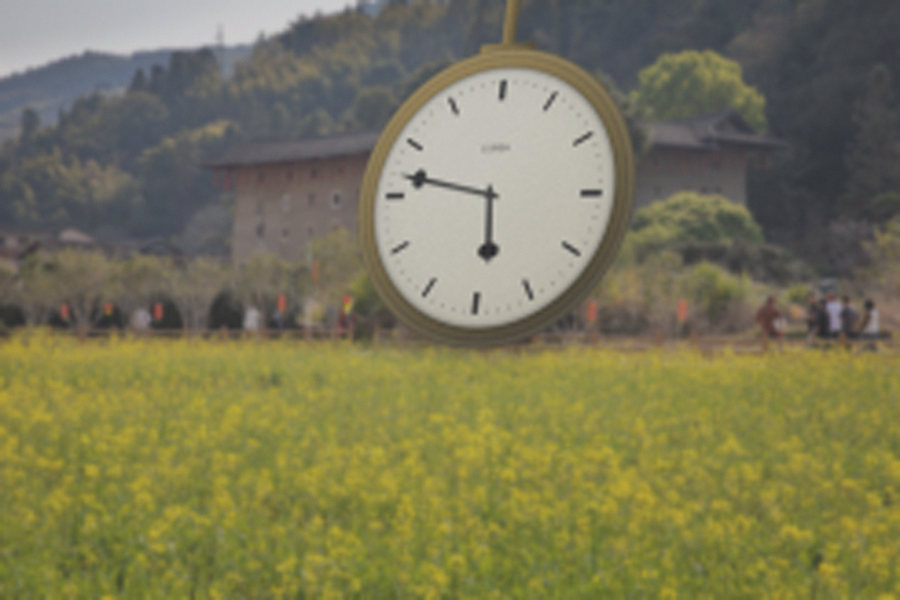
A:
**5:47**
